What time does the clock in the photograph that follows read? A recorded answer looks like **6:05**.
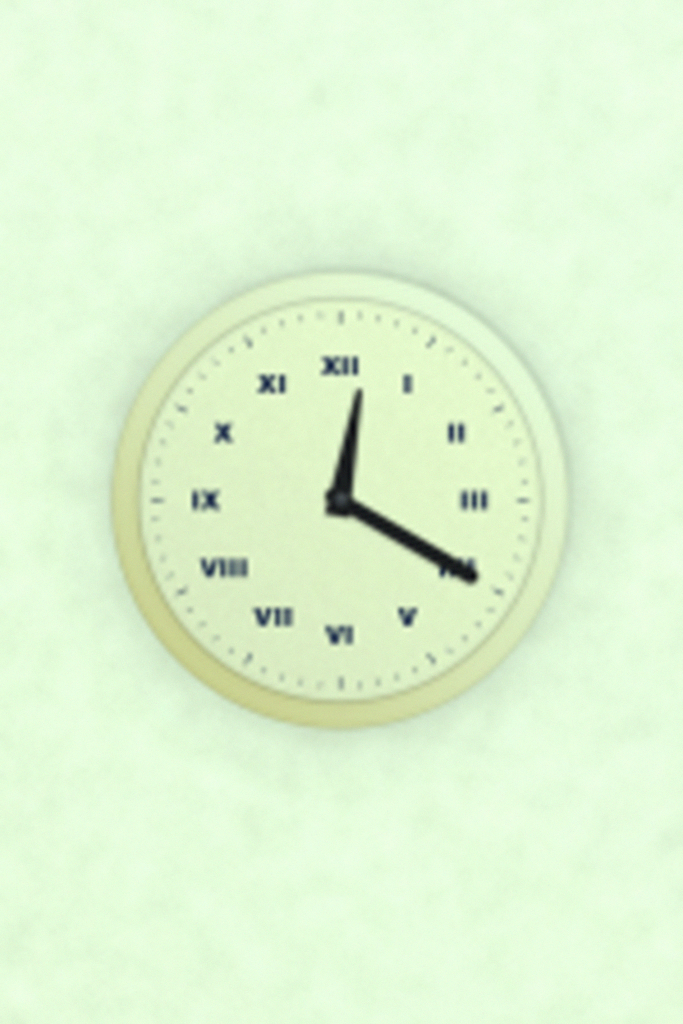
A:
**12:20**
